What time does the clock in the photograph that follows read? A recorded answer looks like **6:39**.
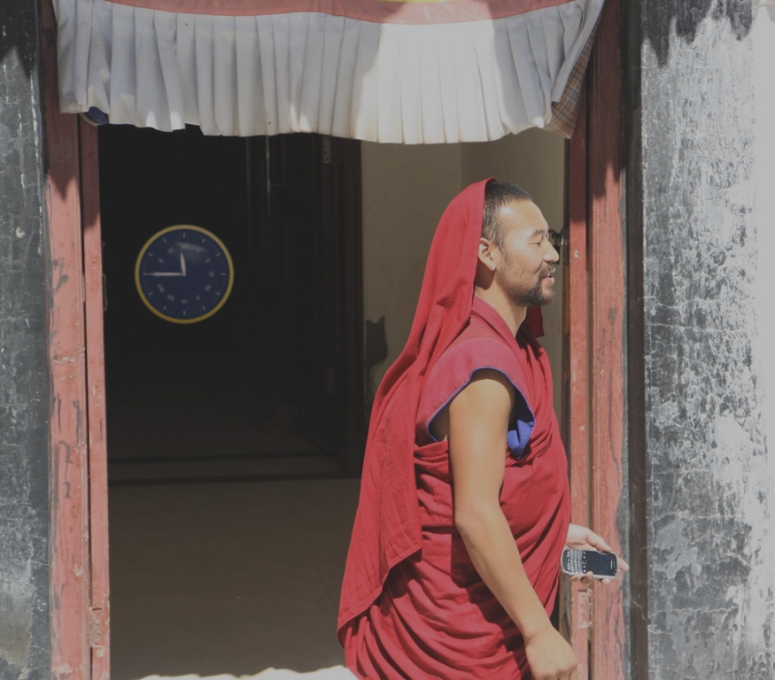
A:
**11:45**
